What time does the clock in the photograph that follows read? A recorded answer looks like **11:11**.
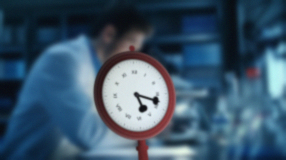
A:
**5:18**
